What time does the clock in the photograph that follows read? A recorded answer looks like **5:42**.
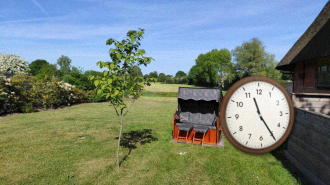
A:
**11:25**
